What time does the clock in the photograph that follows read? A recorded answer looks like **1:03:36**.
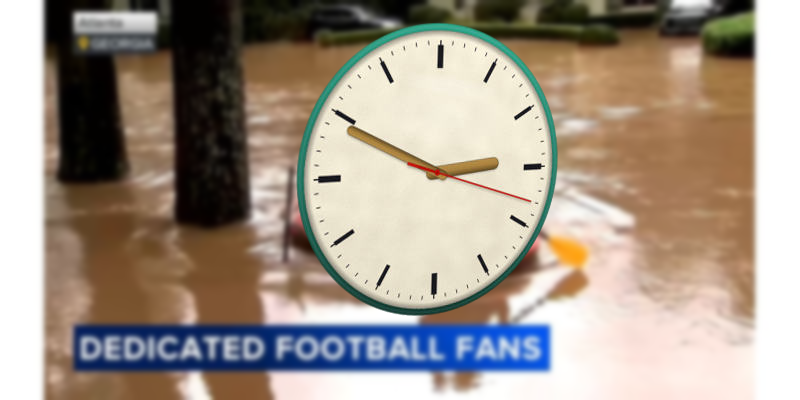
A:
**2:49:18**
